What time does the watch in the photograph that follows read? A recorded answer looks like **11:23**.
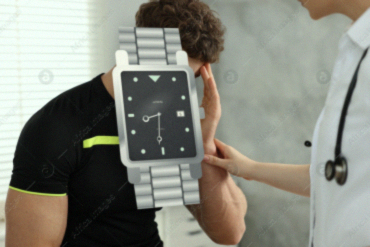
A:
**8:31**
